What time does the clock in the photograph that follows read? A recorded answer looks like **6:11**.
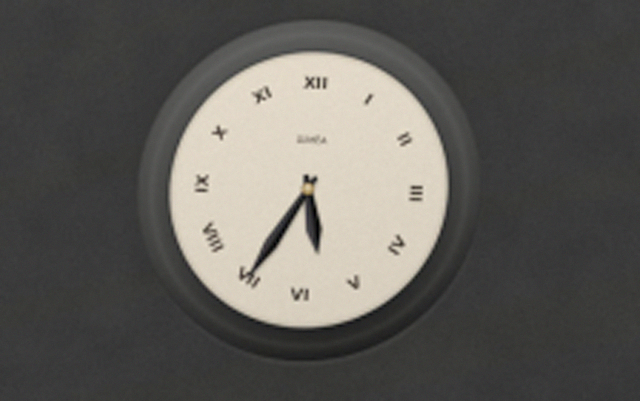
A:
**5:35**
